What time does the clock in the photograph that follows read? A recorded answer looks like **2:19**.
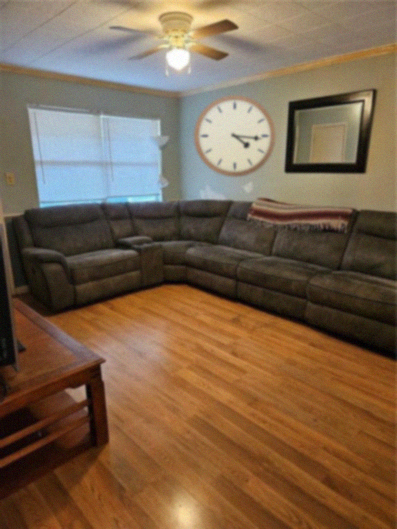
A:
**4:16**
